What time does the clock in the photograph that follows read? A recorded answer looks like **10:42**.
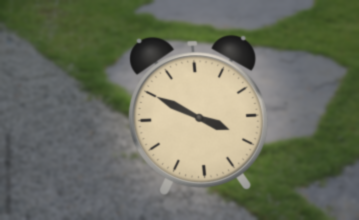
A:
**3:50**
